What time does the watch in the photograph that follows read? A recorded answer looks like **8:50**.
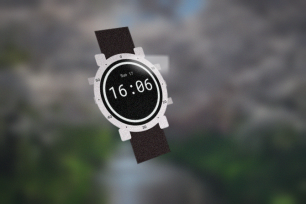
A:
**16:06**
